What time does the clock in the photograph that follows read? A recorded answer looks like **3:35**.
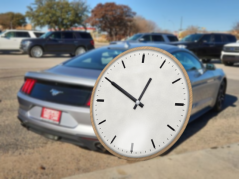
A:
**12:50**
